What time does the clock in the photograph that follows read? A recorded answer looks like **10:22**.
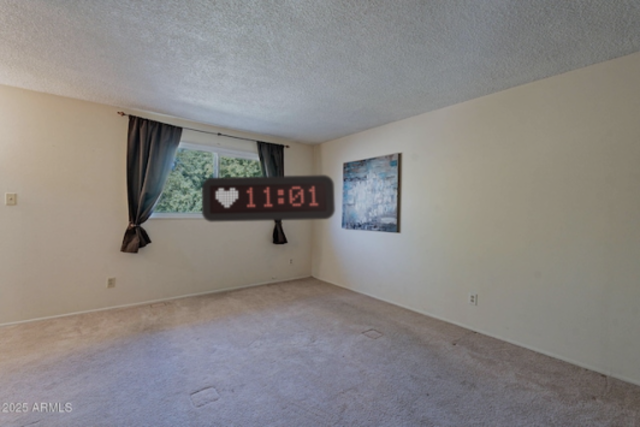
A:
**11:01**
